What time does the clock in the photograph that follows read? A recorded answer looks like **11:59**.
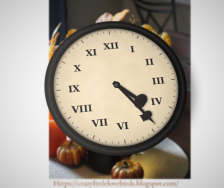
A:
**4:24**
